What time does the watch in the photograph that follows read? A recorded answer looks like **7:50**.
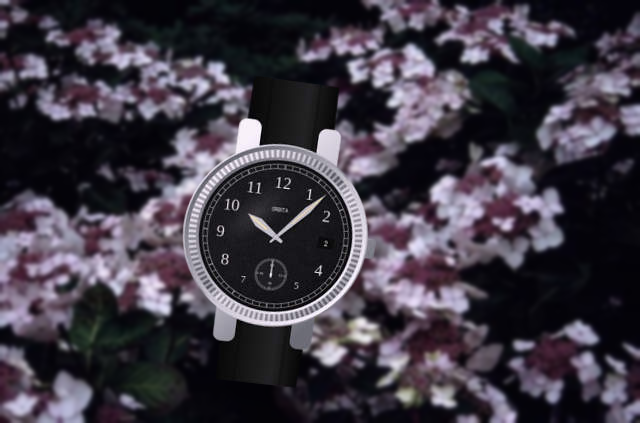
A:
**10:07**
